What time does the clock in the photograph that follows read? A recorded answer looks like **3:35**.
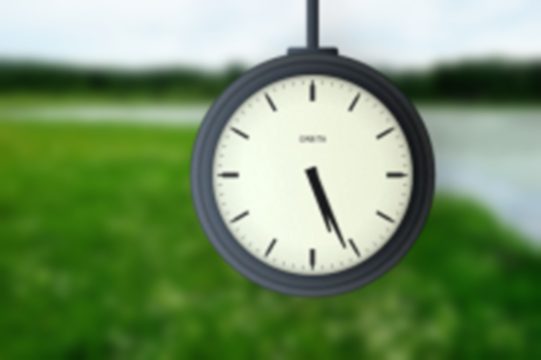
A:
**5:26**
